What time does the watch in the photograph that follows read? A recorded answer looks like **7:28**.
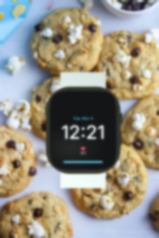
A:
**12:21**
